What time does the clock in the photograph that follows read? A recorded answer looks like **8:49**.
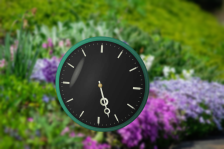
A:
**5:27**
